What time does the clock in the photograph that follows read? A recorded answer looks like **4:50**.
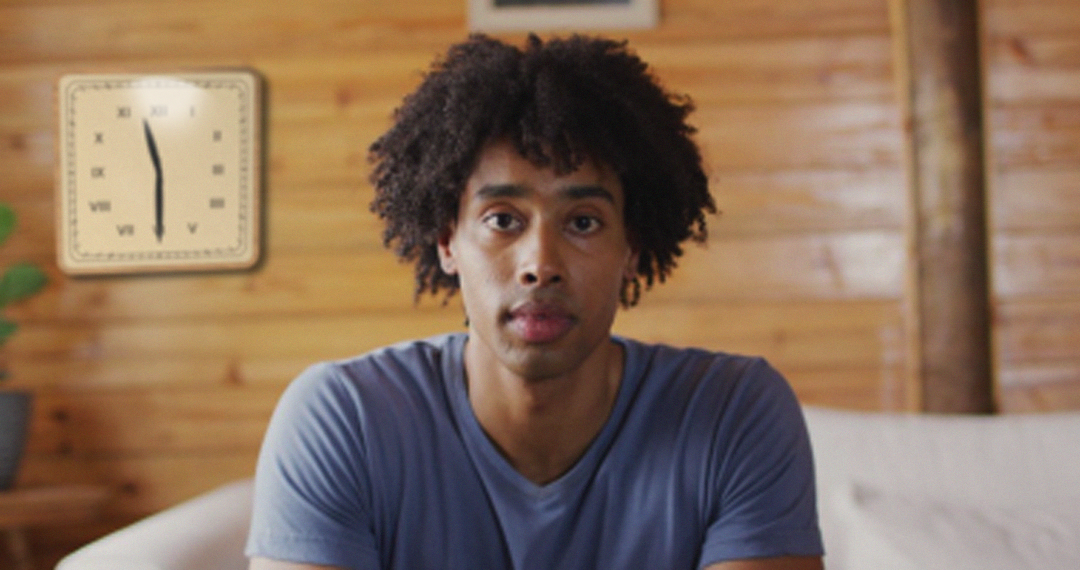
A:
**11:30**
